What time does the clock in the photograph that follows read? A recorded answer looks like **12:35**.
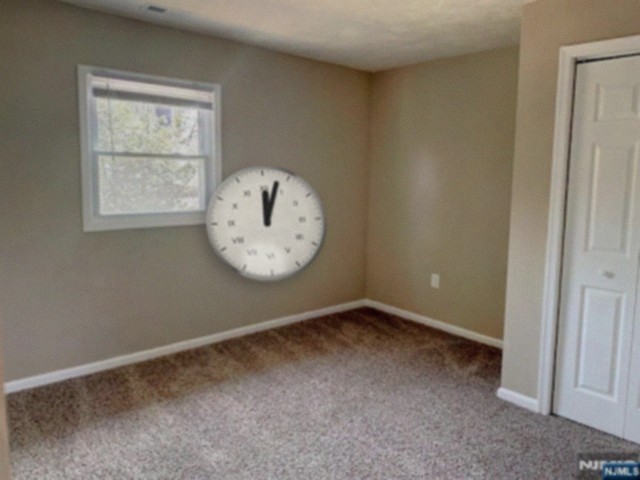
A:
**12:03**
